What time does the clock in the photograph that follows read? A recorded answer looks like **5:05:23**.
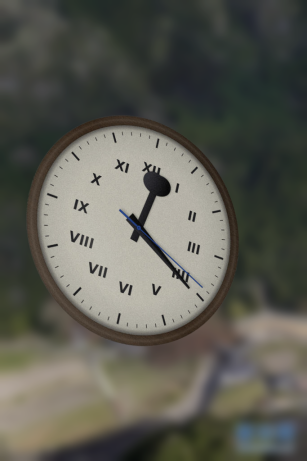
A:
**12:20:19**
